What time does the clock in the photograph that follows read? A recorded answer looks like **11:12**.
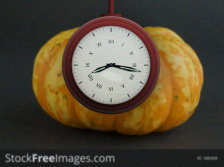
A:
**8:17**
